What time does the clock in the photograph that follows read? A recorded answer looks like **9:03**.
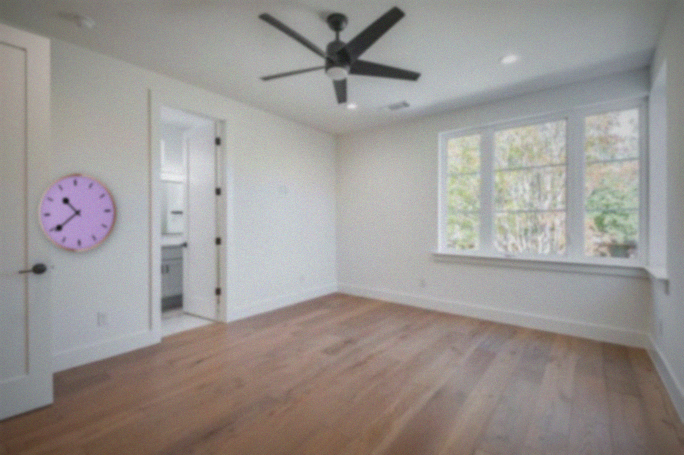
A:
**10:39**
